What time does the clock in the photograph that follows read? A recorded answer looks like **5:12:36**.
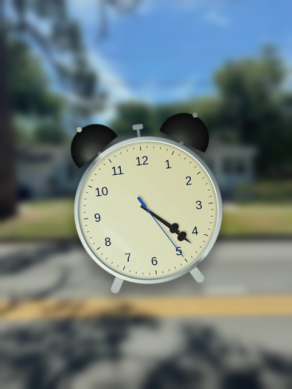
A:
**4:22:25**
